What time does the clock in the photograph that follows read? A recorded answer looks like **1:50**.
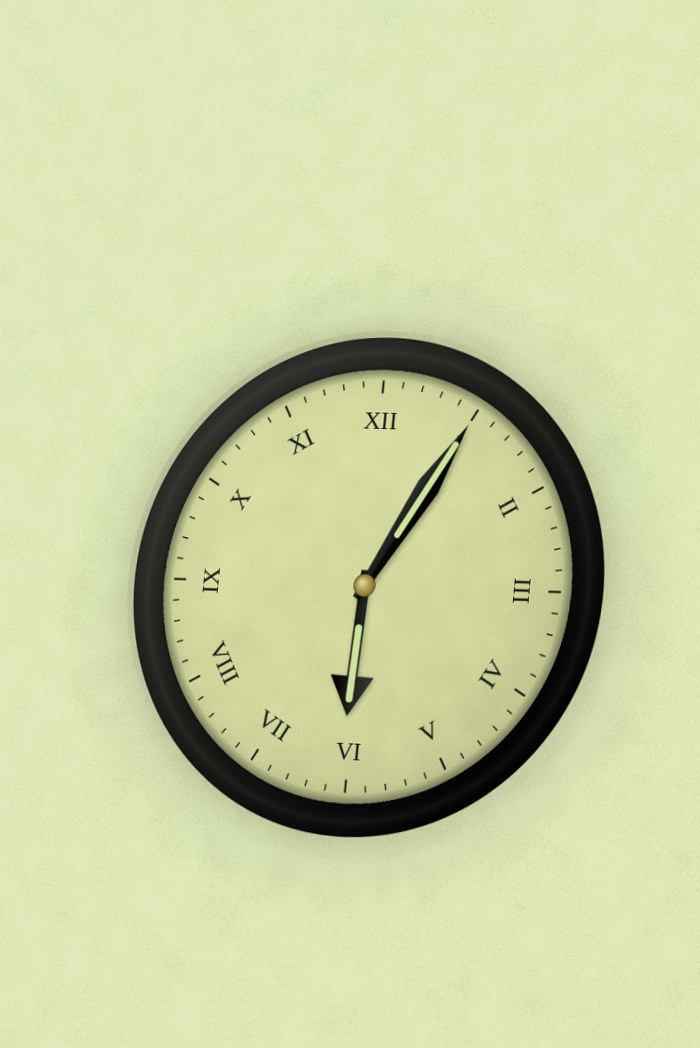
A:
**6:05**
